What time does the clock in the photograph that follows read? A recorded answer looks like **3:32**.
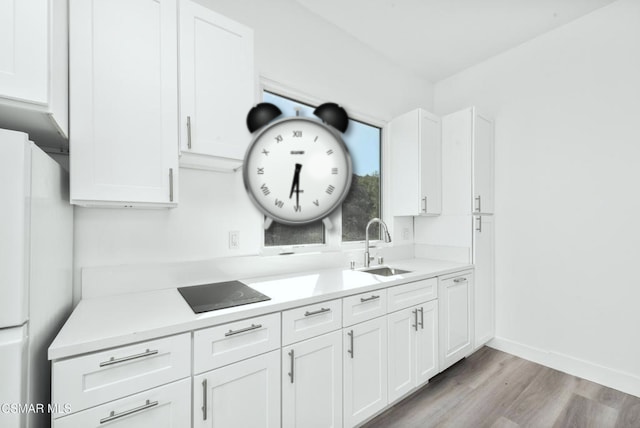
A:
**6:30**
